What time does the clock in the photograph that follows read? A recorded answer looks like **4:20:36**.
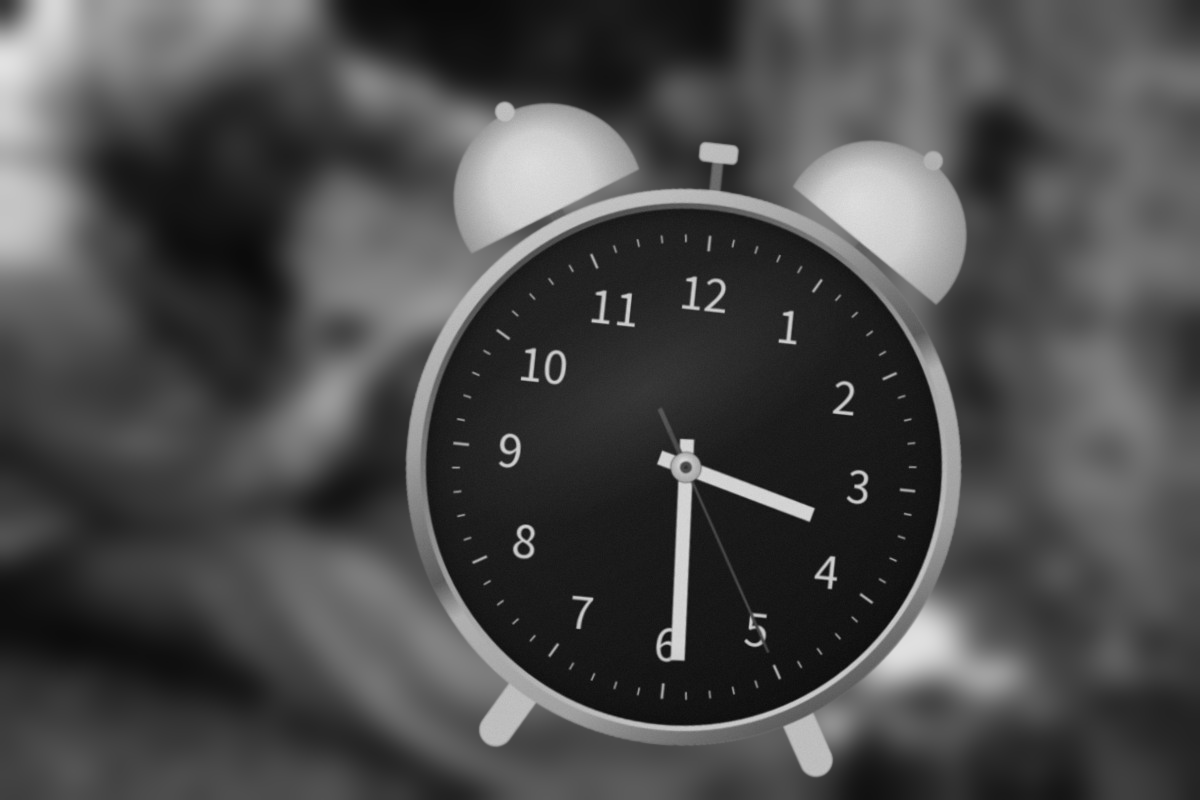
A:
**3:29:25**
